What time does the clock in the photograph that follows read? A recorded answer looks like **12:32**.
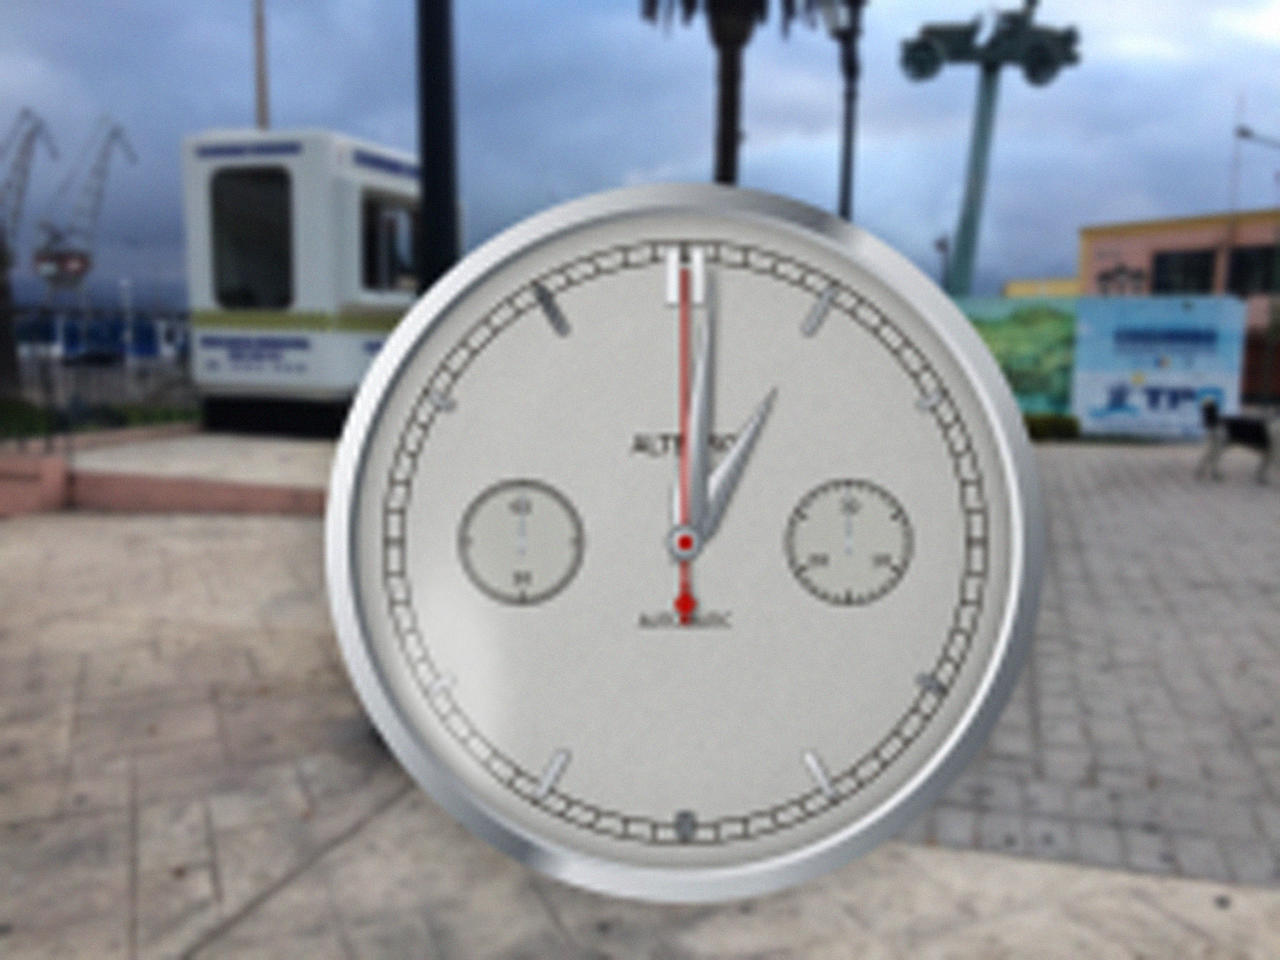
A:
**1:01**
